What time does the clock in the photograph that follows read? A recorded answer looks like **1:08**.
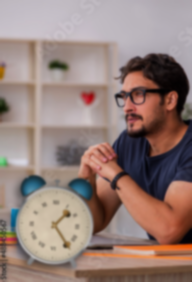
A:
**1:24**
